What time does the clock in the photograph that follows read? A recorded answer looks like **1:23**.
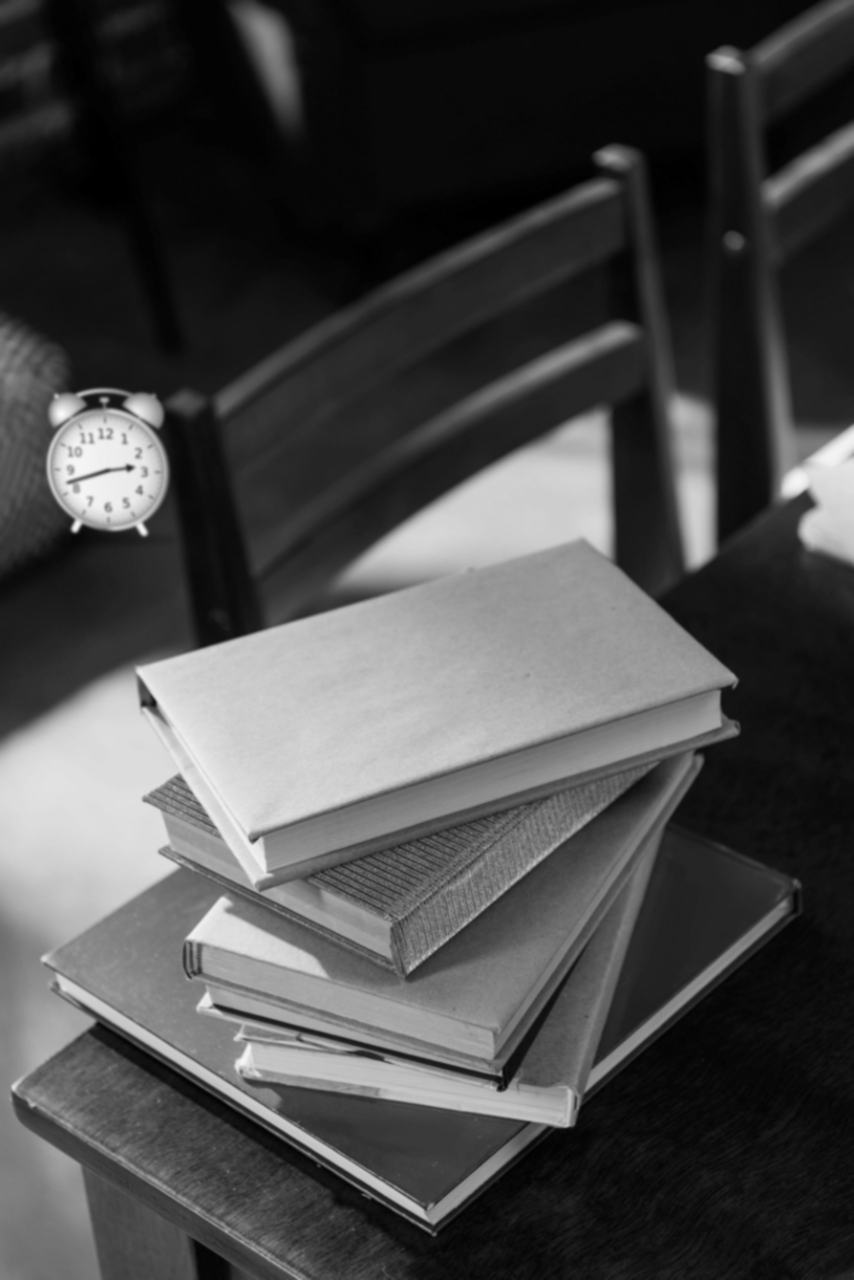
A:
**2:42**
